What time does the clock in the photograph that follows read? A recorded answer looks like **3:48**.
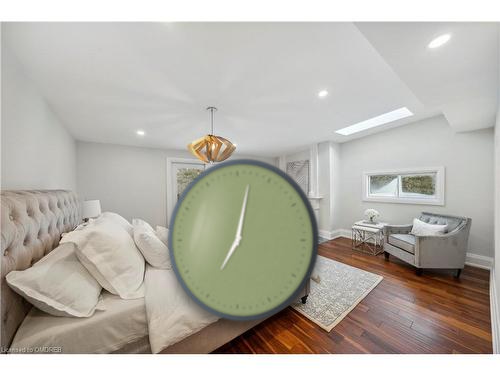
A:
**7:02**
